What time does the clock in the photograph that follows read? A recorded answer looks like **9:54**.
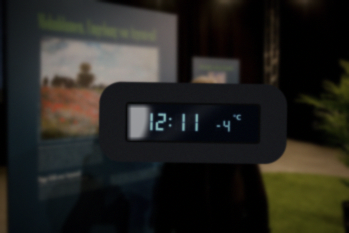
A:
**12:11**
